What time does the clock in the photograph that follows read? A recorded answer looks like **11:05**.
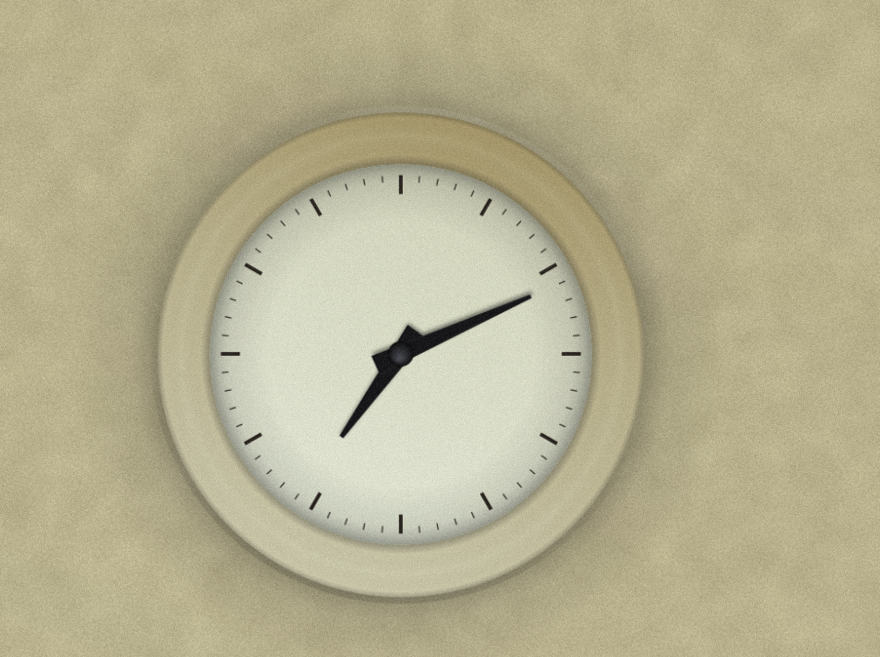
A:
**7:11**
